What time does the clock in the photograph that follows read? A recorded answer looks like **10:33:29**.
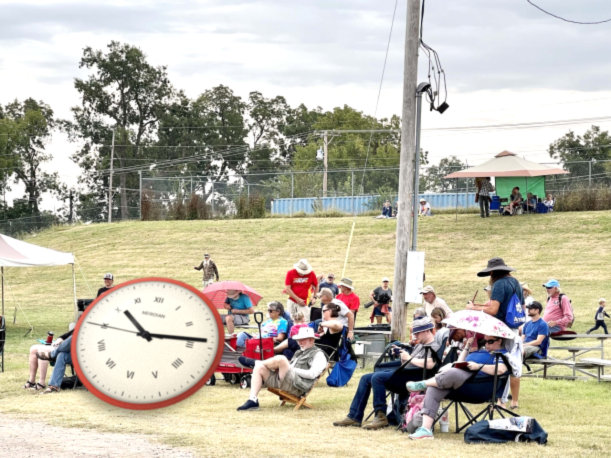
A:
**10:13:45**
